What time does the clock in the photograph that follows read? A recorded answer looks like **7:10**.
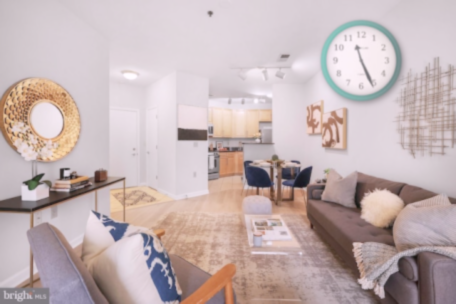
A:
**11:26**
